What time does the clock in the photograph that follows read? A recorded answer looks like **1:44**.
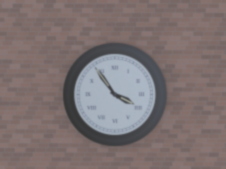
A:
**3:54**
